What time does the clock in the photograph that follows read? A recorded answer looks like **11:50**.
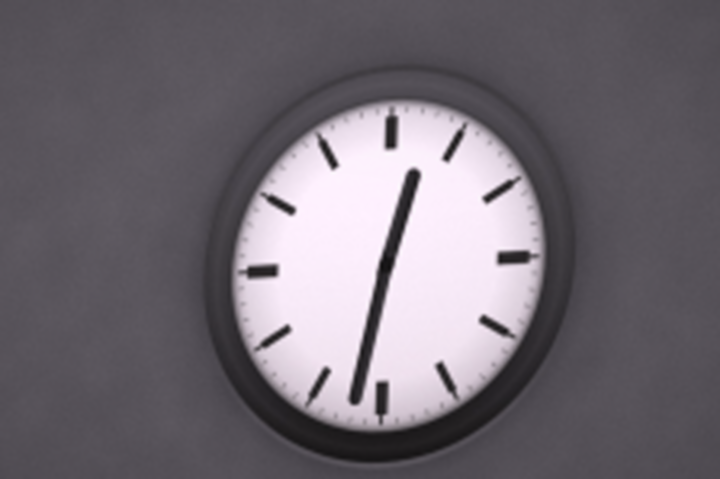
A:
**12:32**
